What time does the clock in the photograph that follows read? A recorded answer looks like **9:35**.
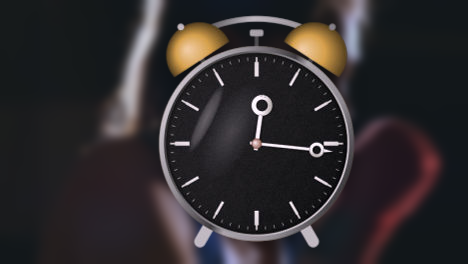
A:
**12:16**
